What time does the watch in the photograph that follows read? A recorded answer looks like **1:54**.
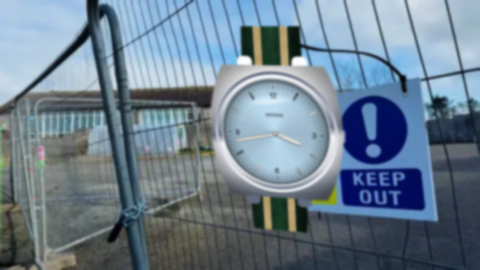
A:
**3:43**
